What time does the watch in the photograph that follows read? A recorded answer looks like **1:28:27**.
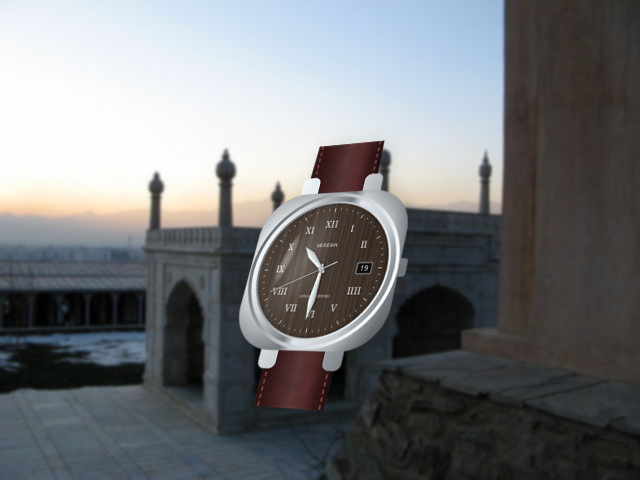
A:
**10:30:41**
